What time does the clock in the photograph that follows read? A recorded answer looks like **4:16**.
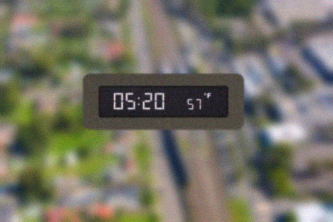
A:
**5:20**
